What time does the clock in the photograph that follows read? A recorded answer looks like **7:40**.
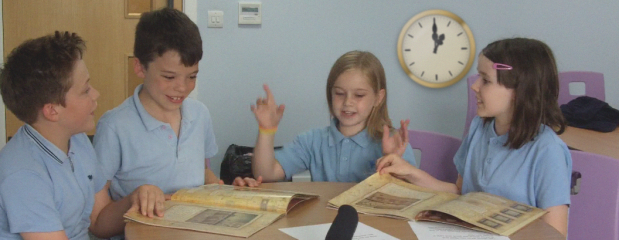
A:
**1:00**
